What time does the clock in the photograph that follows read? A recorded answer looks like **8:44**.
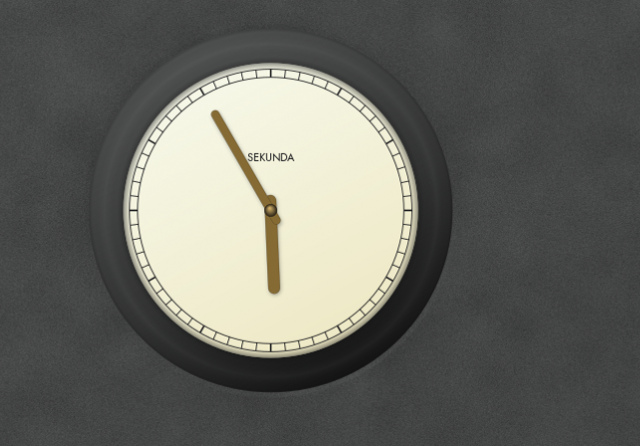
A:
**5:55**
